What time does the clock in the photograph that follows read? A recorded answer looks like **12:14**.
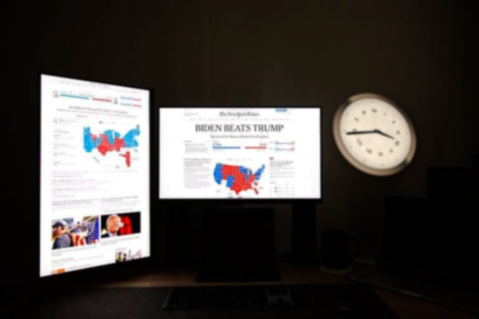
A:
**3:44**
